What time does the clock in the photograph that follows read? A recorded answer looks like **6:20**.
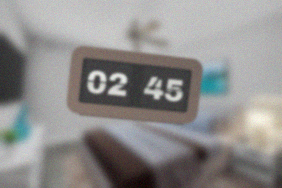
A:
**2:45**
